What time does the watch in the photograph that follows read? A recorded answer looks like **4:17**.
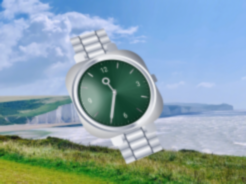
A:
**11:35**
